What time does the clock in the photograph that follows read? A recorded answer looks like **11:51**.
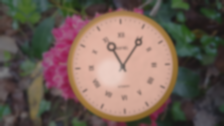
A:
**11:06**
